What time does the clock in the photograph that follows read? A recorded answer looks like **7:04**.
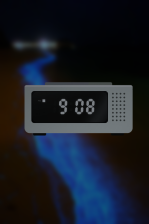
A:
**9:08**
